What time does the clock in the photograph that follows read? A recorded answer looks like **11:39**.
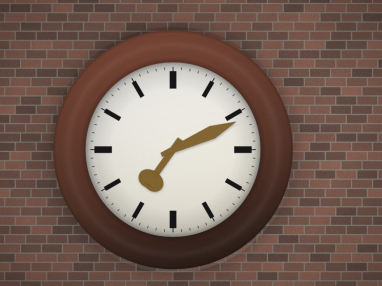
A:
**7:11**
